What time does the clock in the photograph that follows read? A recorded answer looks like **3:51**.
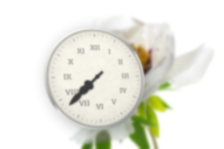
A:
**7:38**
